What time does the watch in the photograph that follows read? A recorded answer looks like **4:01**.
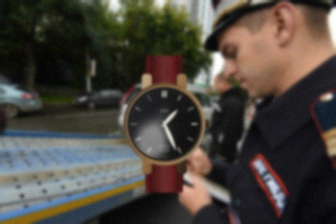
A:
**1:26**
